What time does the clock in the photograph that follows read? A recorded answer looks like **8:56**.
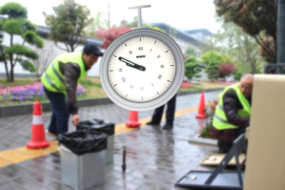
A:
**9:50**
